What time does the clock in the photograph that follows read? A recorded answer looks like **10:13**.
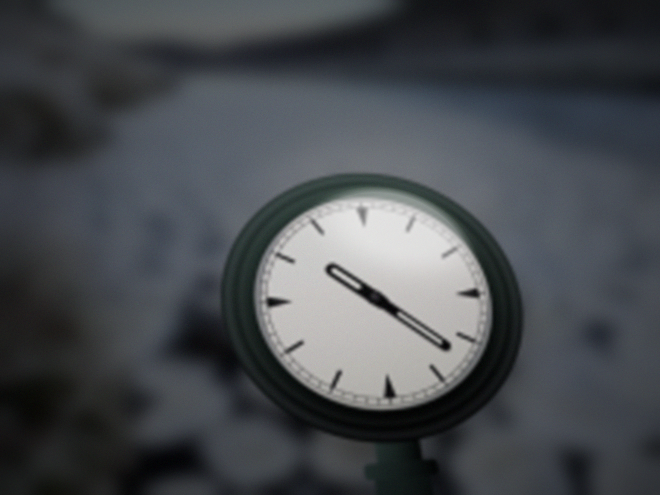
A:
**10:22**
